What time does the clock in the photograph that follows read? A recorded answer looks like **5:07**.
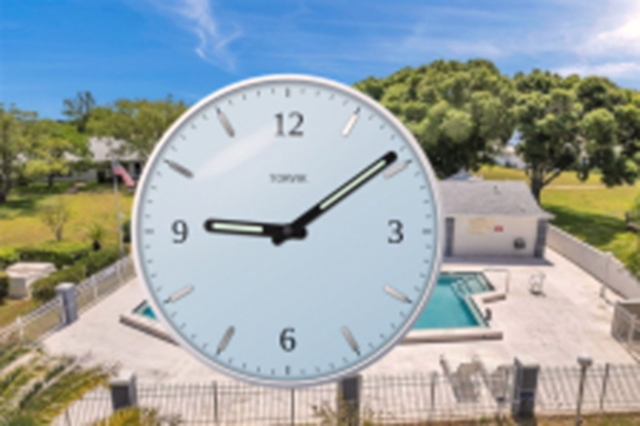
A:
**9:09**
